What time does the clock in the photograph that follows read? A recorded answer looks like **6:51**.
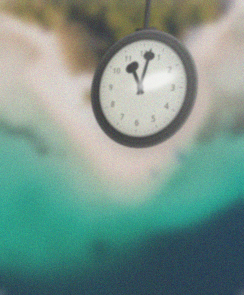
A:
**11:02**
